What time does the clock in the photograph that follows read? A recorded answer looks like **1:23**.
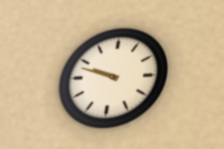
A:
**9:48**
